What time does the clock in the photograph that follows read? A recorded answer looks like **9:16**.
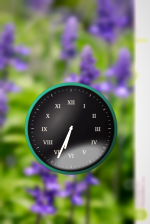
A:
**6:34**
